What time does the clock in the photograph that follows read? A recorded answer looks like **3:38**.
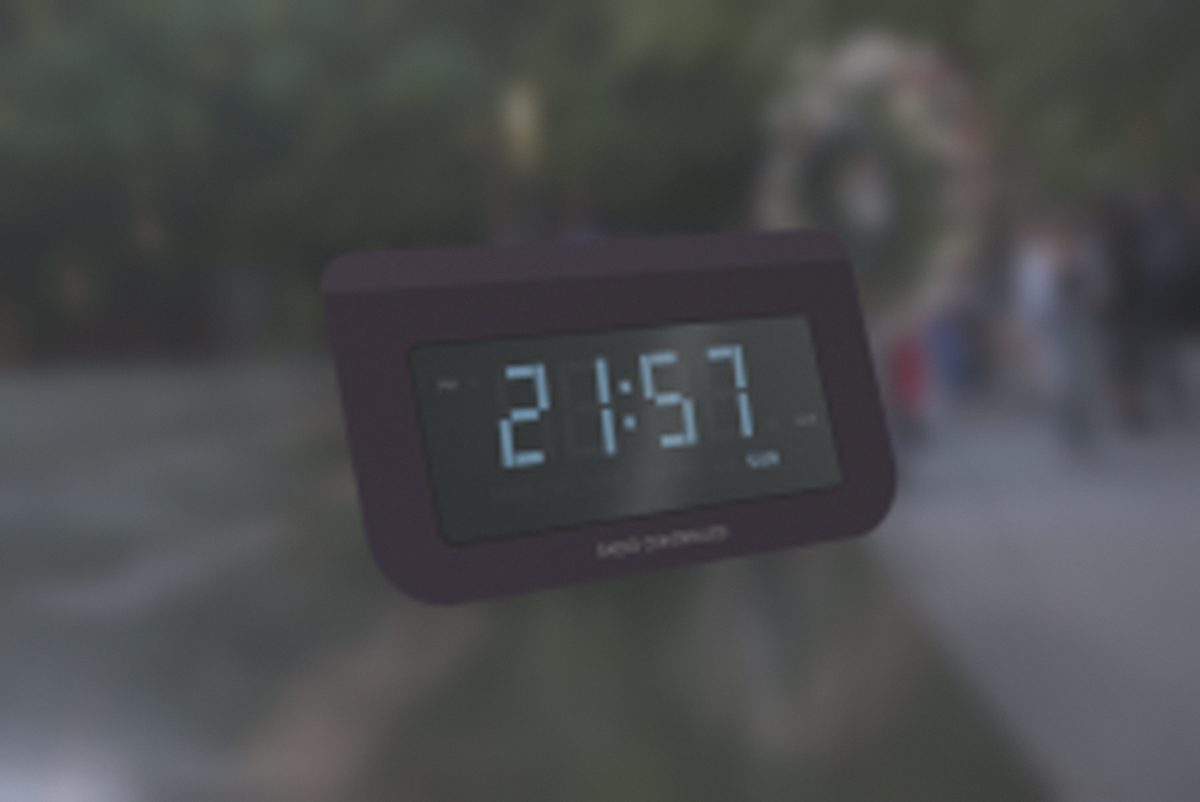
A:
**21:57**
